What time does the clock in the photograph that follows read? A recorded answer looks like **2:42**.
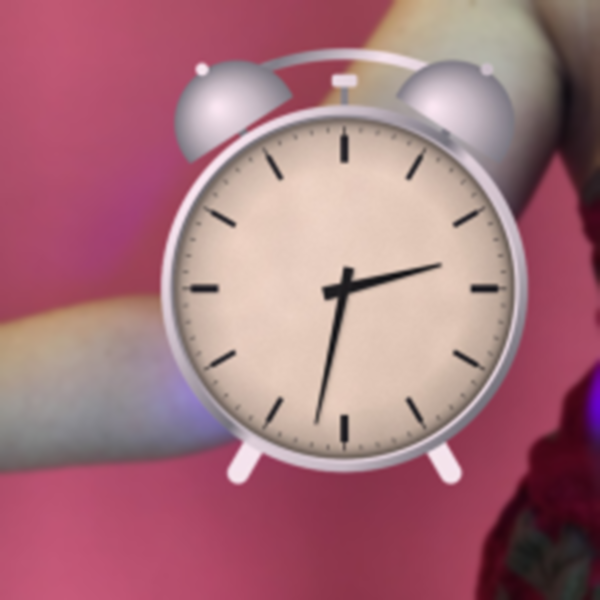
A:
**2:32**
